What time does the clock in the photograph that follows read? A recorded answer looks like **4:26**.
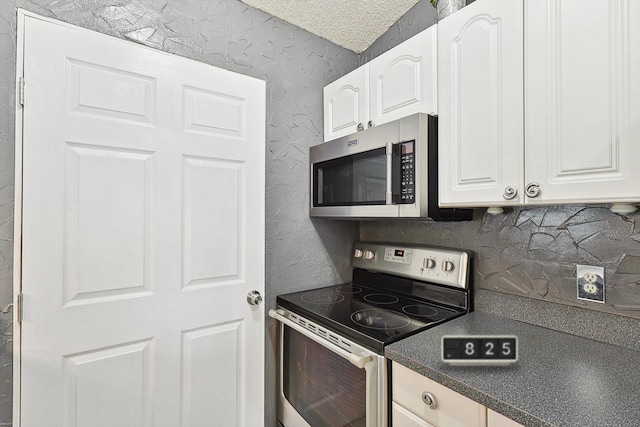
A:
**8:25**
